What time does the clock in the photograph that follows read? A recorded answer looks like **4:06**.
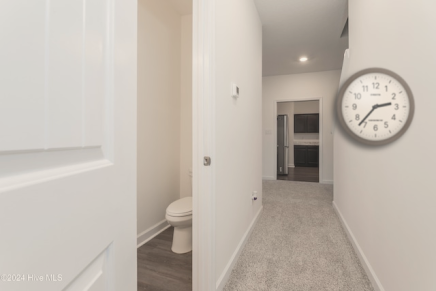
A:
**2:37**
